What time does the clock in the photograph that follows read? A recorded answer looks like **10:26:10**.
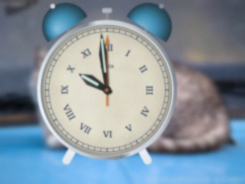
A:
**9:59:00**
